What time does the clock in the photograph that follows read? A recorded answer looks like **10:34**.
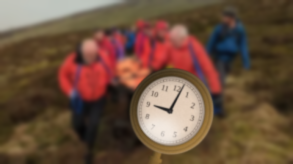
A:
**9:02**
